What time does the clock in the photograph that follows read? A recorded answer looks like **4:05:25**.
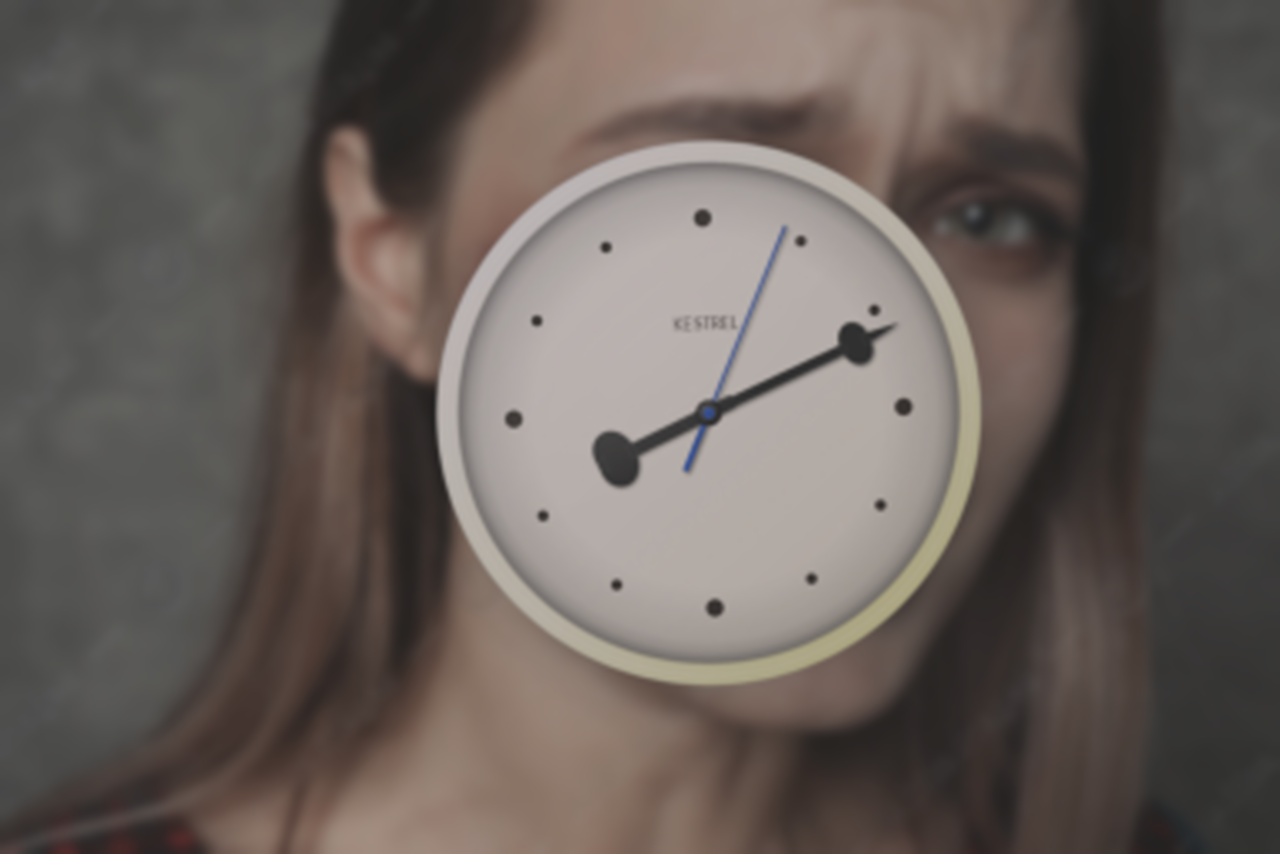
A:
**8:11:04**
